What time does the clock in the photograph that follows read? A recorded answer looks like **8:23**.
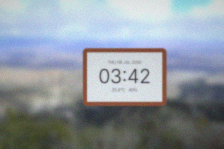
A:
**3:42**
